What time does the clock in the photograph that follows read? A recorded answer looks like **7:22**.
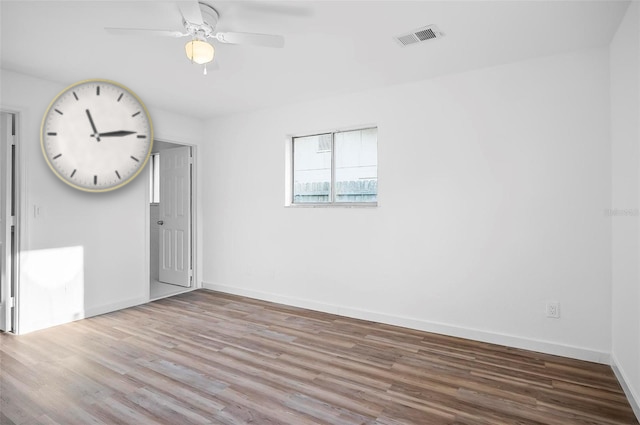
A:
**11:14**
